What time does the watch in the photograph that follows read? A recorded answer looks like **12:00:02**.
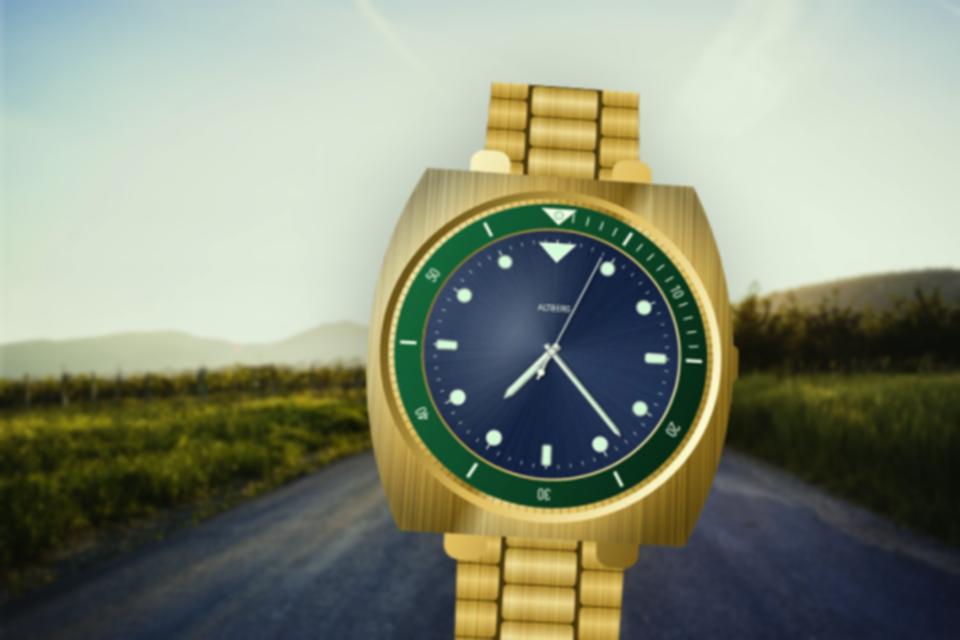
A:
**7:23:04**
